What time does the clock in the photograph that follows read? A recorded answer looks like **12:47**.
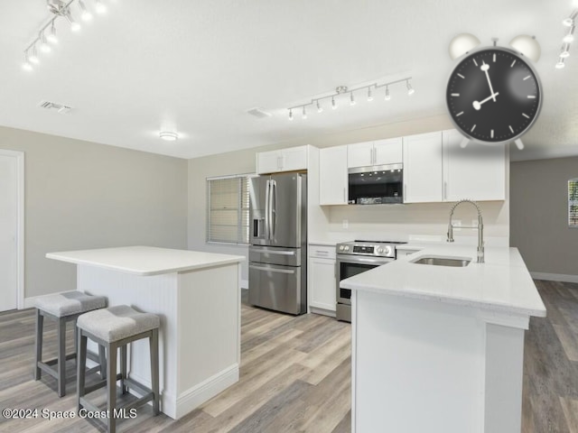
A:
**7:57**
